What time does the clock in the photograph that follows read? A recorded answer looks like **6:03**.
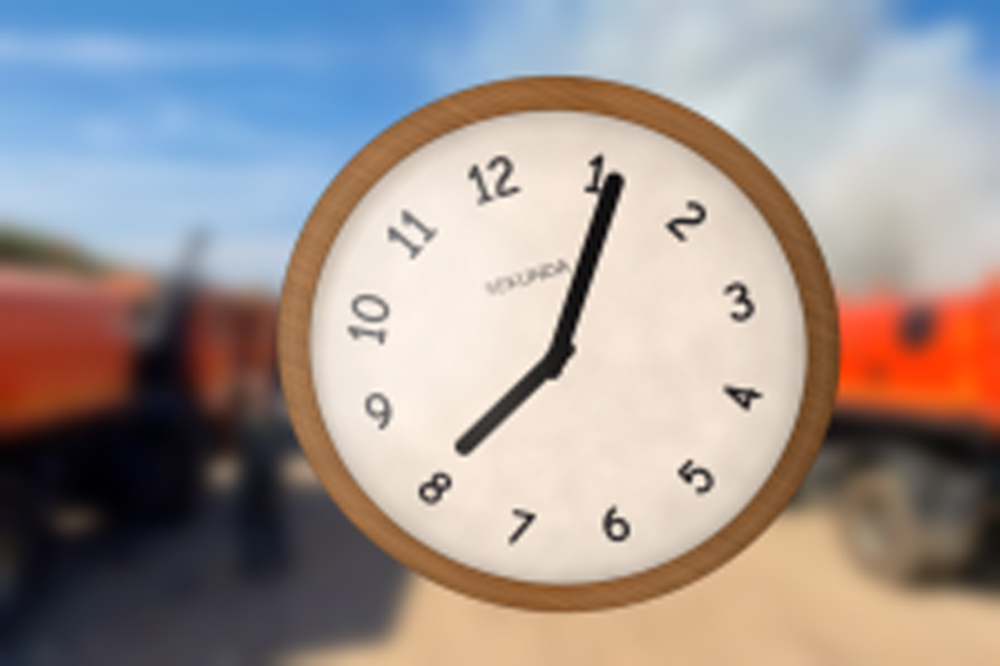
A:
**8:06**
